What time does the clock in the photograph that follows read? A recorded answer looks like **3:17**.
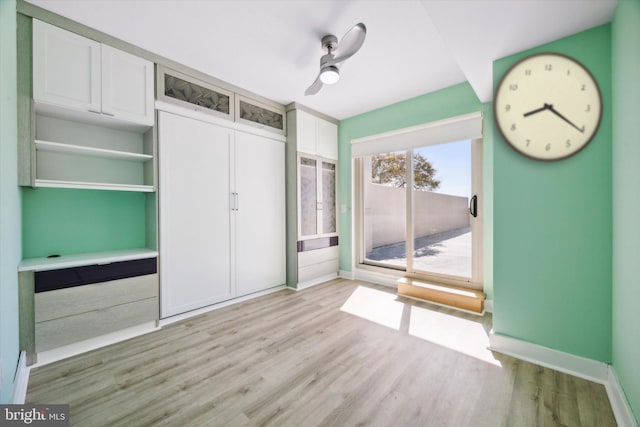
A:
**8:21**
